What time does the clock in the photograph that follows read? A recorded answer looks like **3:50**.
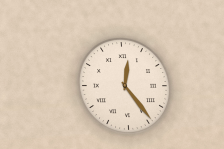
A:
**12:24**
